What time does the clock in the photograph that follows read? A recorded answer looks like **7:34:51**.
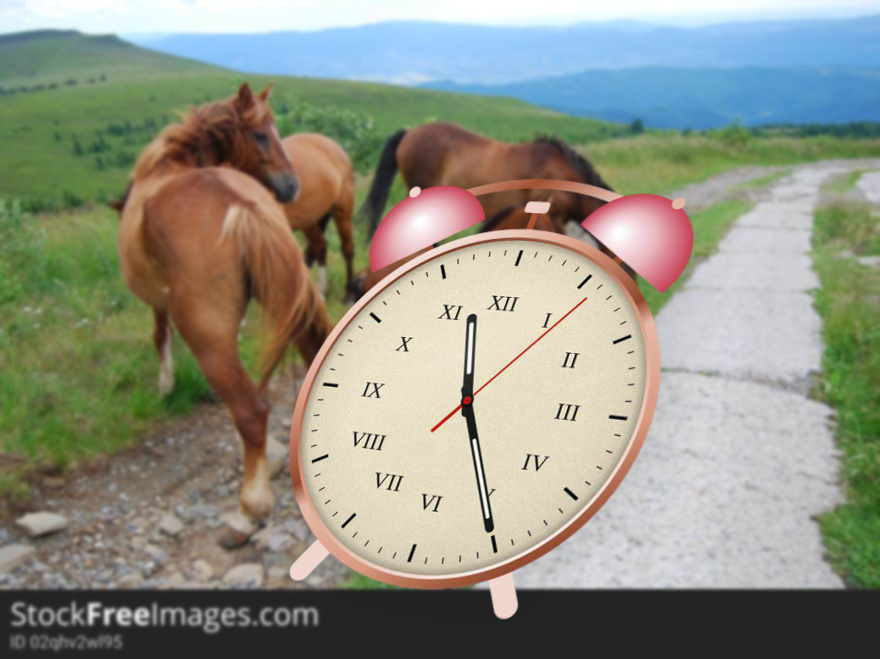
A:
**11:25:06**
